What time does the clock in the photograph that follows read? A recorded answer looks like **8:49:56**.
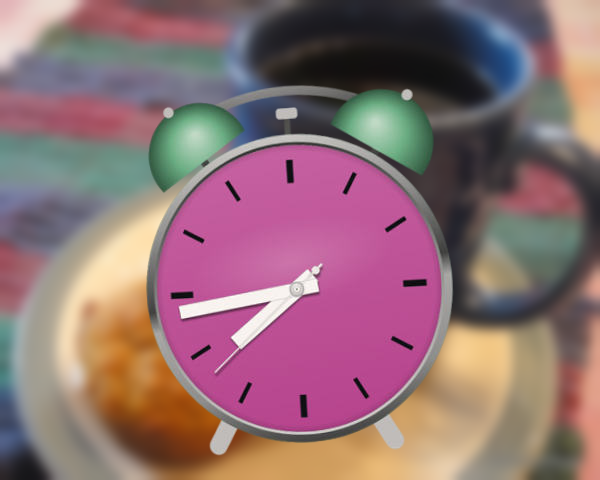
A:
**7:43:38**
